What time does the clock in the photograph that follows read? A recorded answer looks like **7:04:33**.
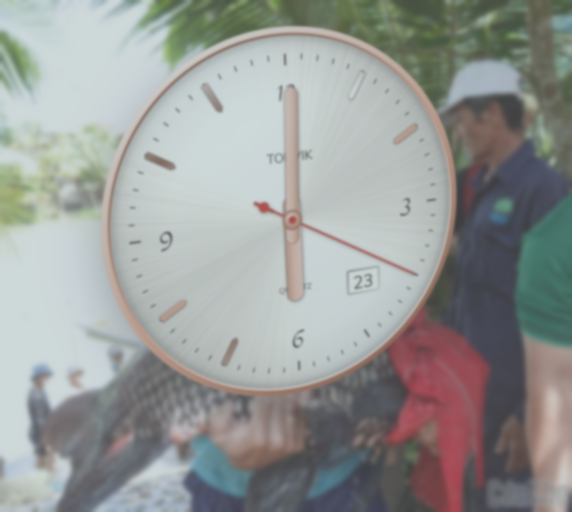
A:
**6:00:20**
